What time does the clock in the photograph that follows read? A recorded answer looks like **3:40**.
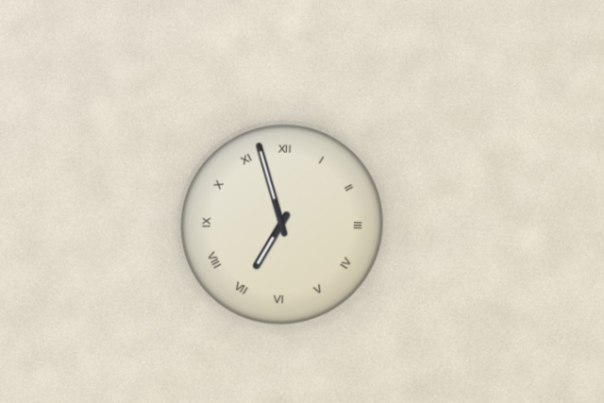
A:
**6:57**
